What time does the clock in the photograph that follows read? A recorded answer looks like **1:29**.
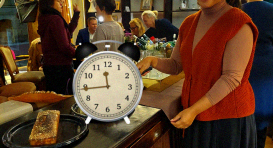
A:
**11:44**
